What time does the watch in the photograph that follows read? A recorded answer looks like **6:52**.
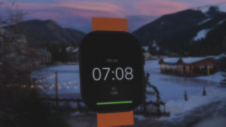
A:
**7:08**
